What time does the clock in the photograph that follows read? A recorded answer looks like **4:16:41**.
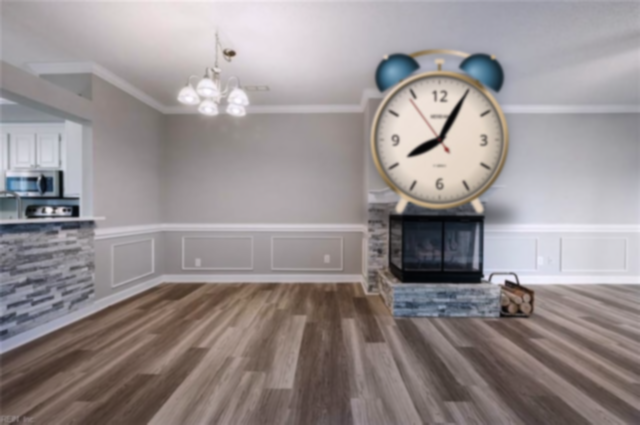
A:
**8:04:54**
